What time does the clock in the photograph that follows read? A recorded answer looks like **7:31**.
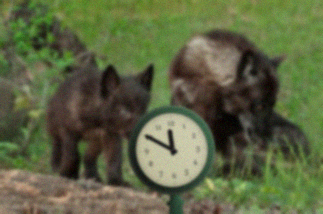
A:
**11:50**
